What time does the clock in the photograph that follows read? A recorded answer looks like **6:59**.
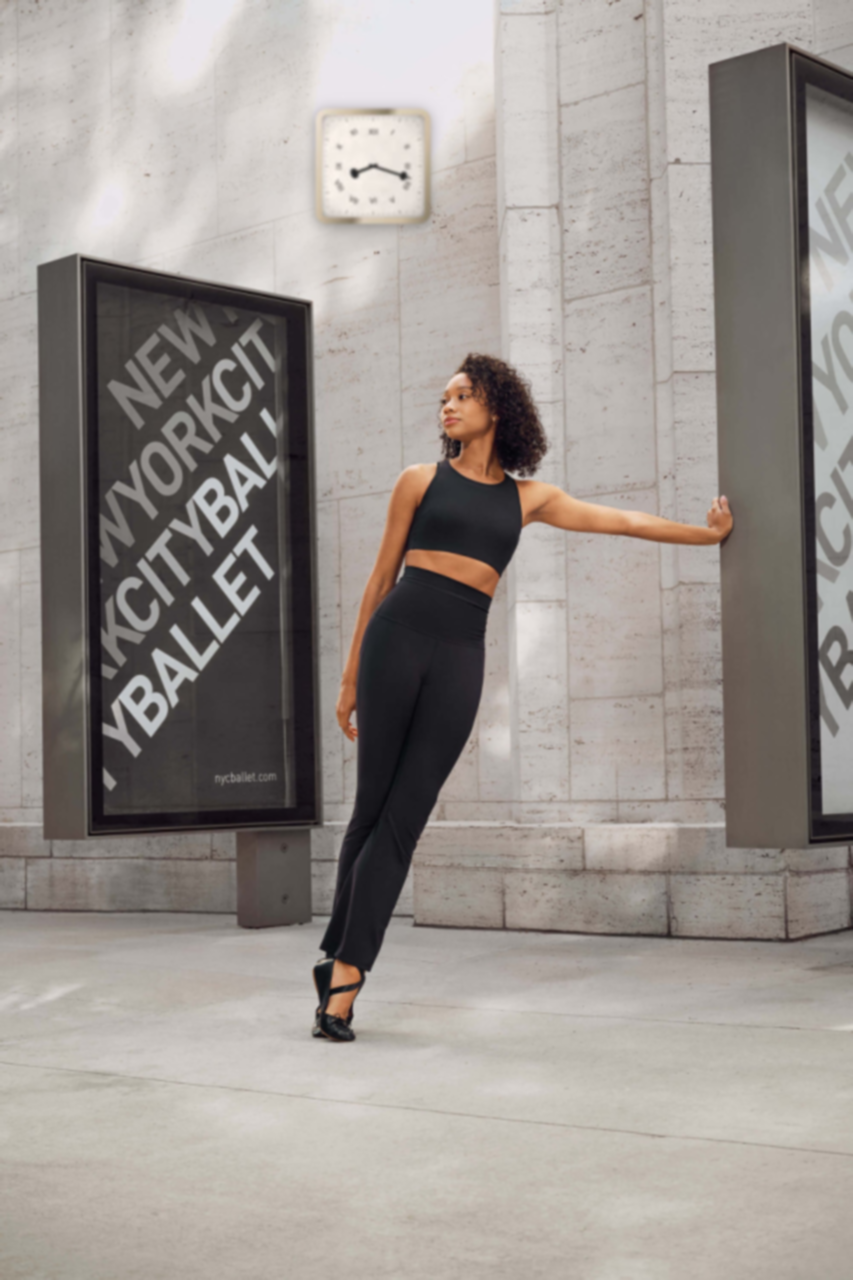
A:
**8:18**
